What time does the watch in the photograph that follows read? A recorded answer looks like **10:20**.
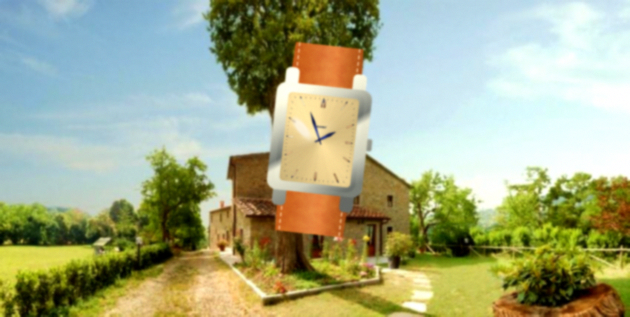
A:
**1:56**
